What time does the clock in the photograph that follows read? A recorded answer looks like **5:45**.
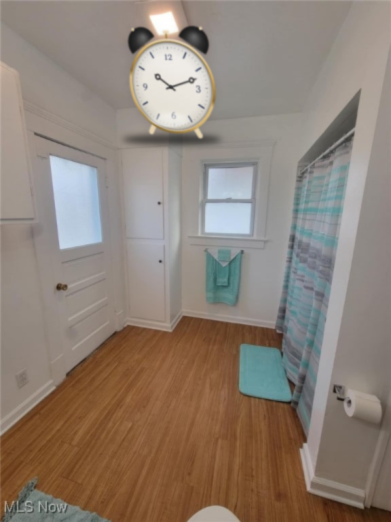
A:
**10:12**
